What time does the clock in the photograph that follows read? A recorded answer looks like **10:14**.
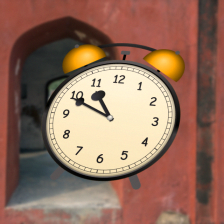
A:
**10:49**
